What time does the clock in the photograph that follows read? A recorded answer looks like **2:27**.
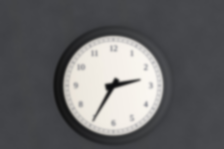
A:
**2:35**
